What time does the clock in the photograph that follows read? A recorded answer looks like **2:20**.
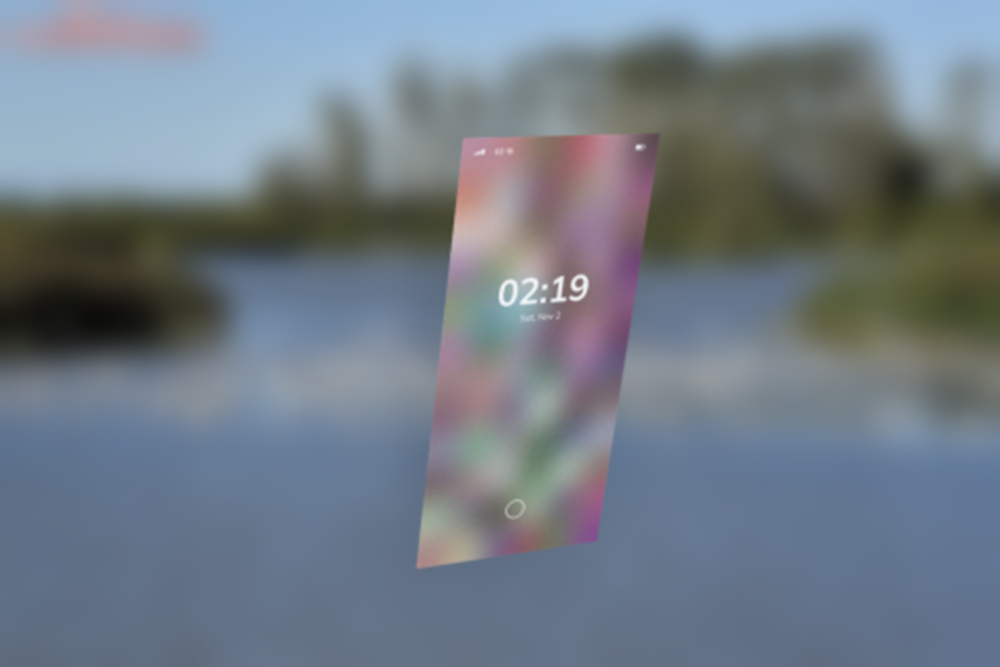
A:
**2:19**
